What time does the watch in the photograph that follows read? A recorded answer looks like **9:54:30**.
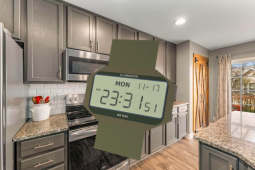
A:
**23:31:51**
